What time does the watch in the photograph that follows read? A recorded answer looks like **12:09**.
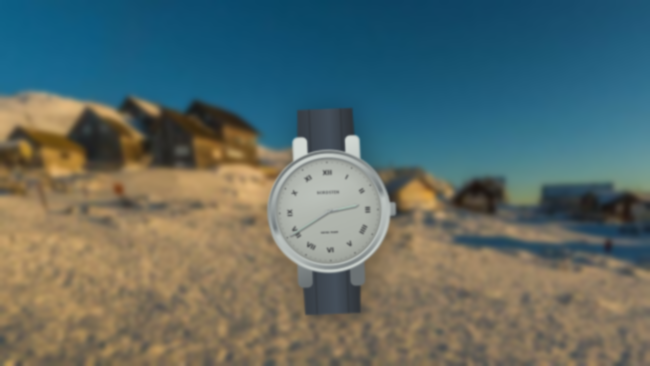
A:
**2:40**
